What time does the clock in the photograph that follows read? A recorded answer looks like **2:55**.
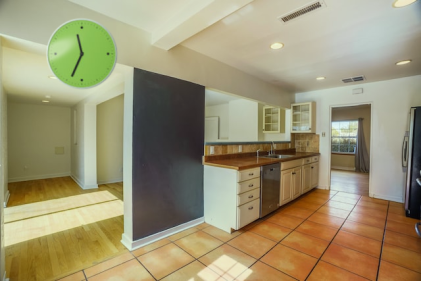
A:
**11:34**
